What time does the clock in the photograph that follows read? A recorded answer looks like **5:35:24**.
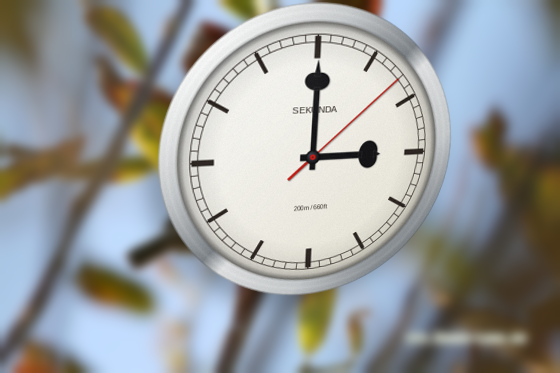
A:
**3:00:08**
